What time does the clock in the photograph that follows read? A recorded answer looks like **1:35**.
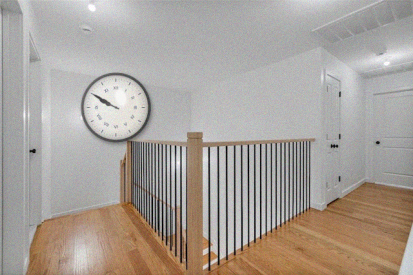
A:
**9:50**
